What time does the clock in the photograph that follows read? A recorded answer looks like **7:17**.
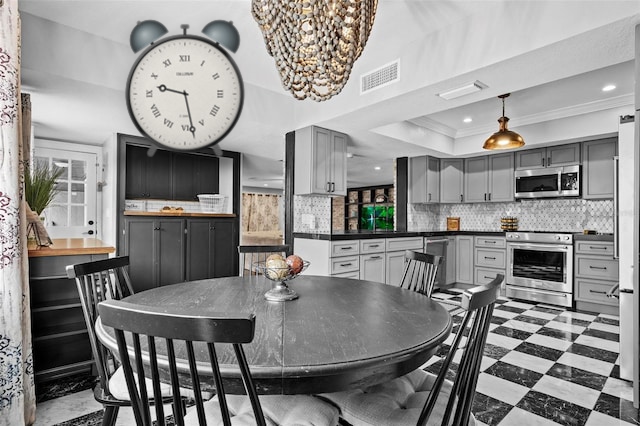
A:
**9:28**
